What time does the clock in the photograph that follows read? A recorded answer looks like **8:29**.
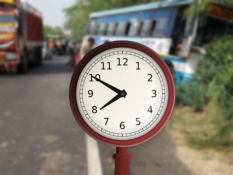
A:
**7:50**
